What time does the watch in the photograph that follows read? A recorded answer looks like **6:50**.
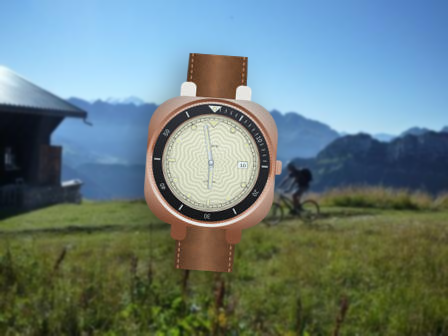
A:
**5:58**
